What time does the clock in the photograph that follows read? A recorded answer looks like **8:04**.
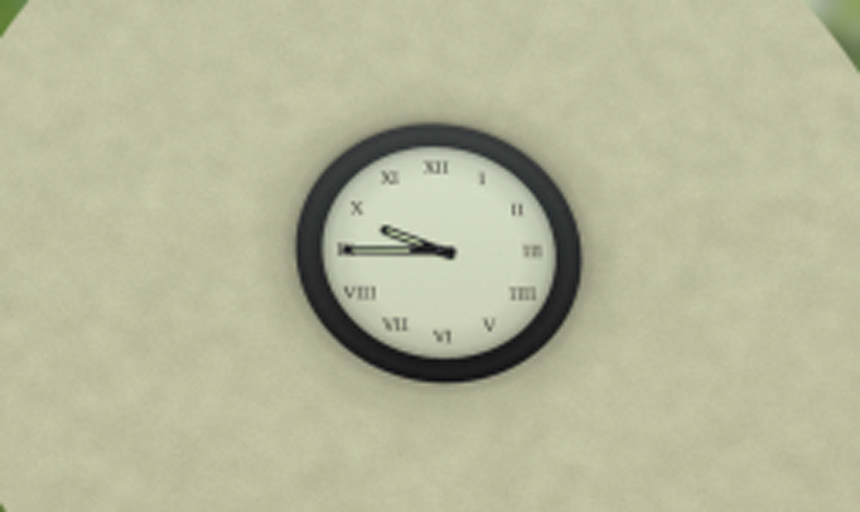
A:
**9:45**
